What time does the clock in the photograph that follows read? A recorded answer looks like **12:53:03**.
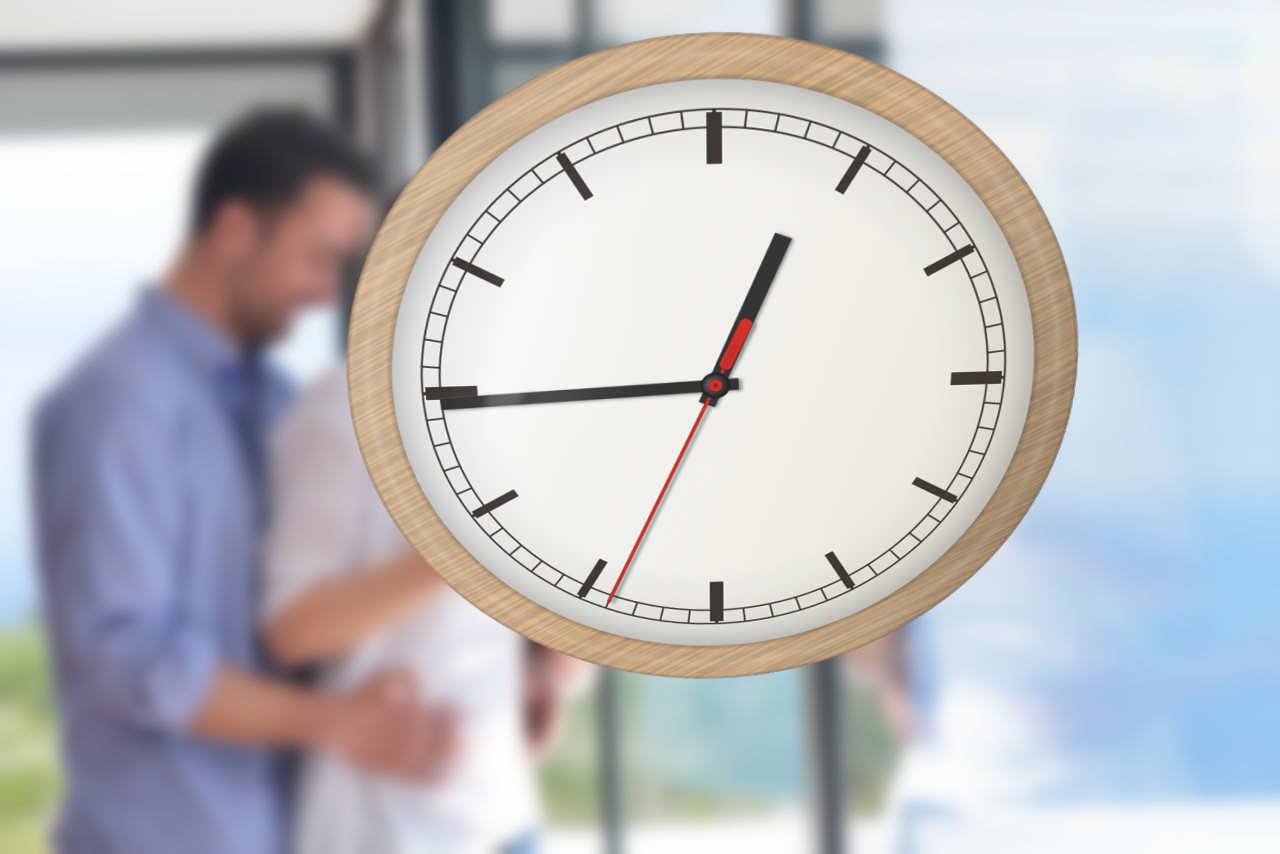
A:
**12:44:34**
